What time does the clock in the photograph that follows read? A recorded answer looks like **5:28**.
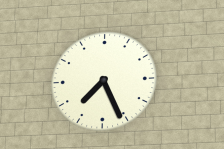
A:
**7:26**
